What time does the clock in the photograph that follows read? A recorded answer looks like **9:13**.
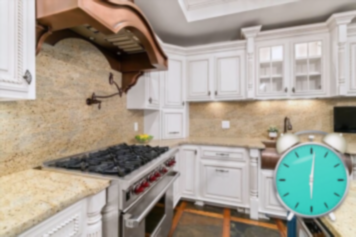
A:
**6:01**
